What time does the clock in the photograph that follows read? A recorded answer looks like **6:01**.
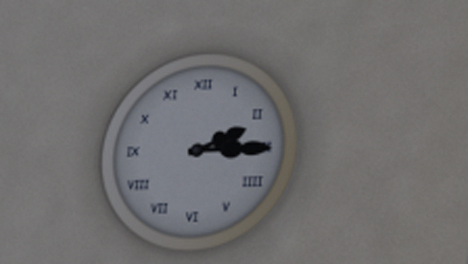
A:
**2:15**
